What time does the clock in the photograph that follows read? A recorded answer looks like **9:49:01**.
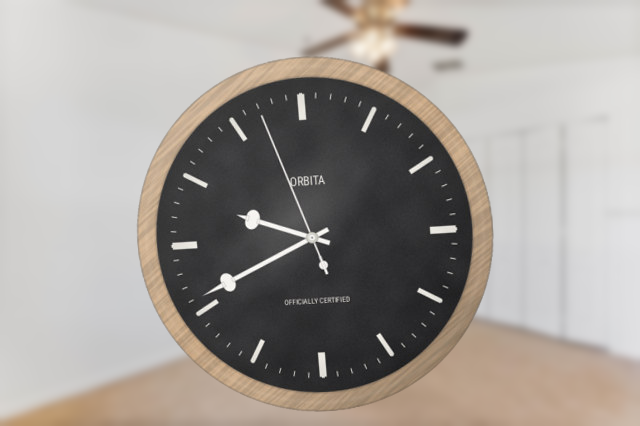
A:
**9:40:57**
